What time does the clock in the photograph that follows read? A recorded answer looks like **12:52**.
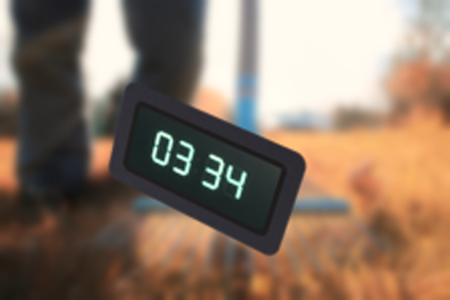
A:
**3:34**
